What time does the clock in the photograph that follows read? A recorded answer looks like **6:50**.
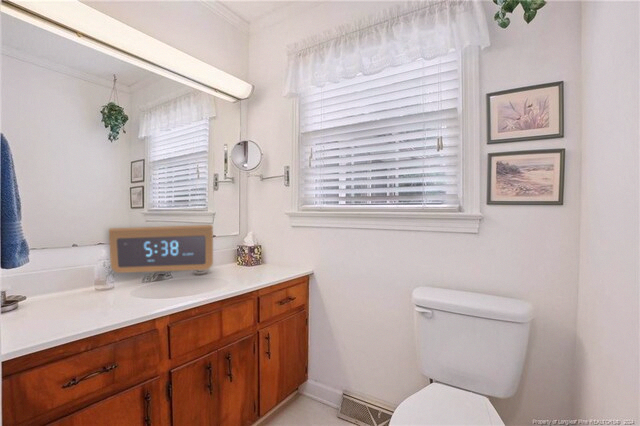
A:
**5:38**
